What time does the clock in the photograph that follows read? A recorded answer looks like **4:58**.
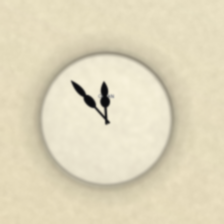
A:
**11:53**
